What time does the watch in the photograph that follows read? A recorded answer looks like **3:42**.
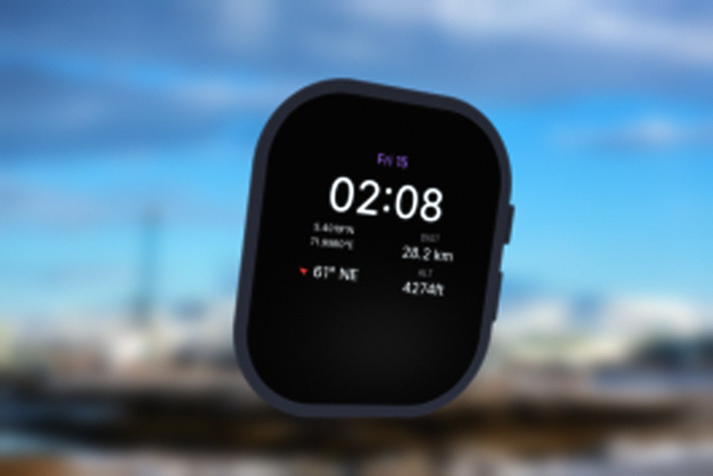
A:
**2:08**
